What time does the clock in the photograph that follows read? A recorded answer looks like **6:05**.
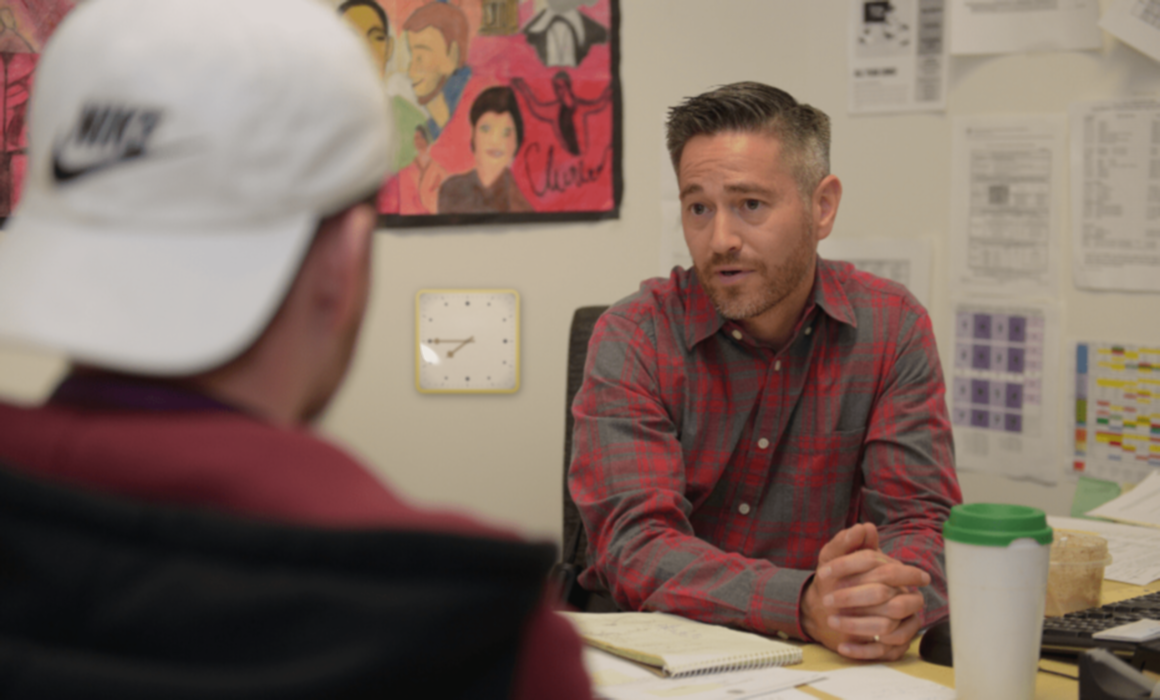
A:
**7:45**
